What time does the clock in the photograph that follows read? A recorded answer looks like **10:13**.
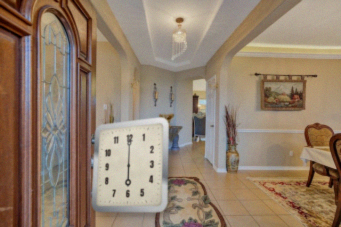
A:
**6:00**
